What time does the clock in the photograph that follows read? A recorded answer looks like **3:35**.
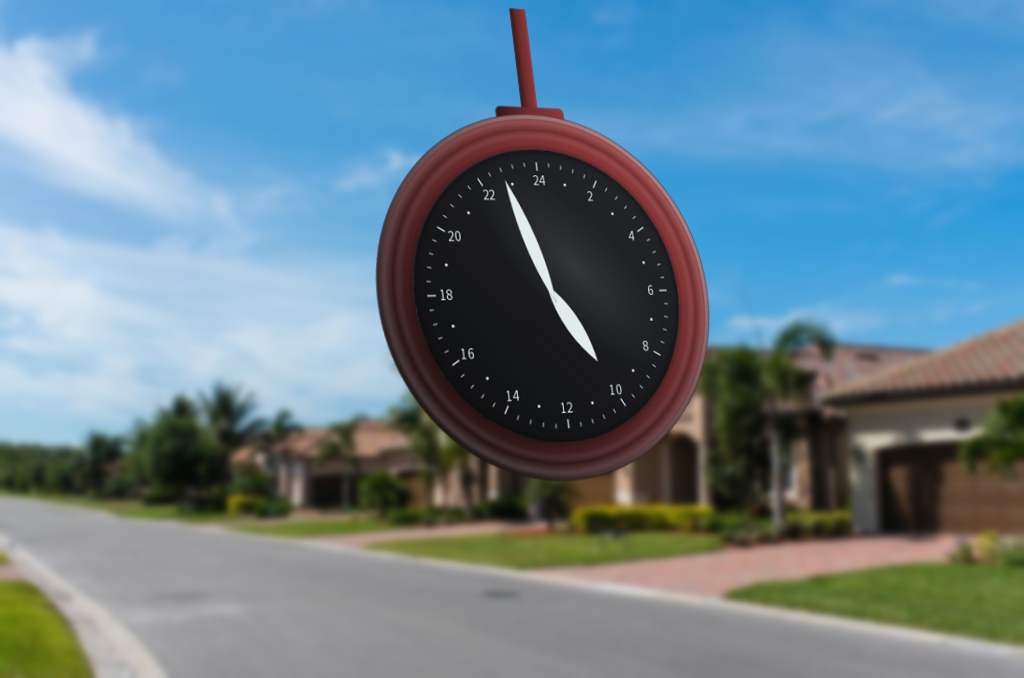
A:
**9:57**
